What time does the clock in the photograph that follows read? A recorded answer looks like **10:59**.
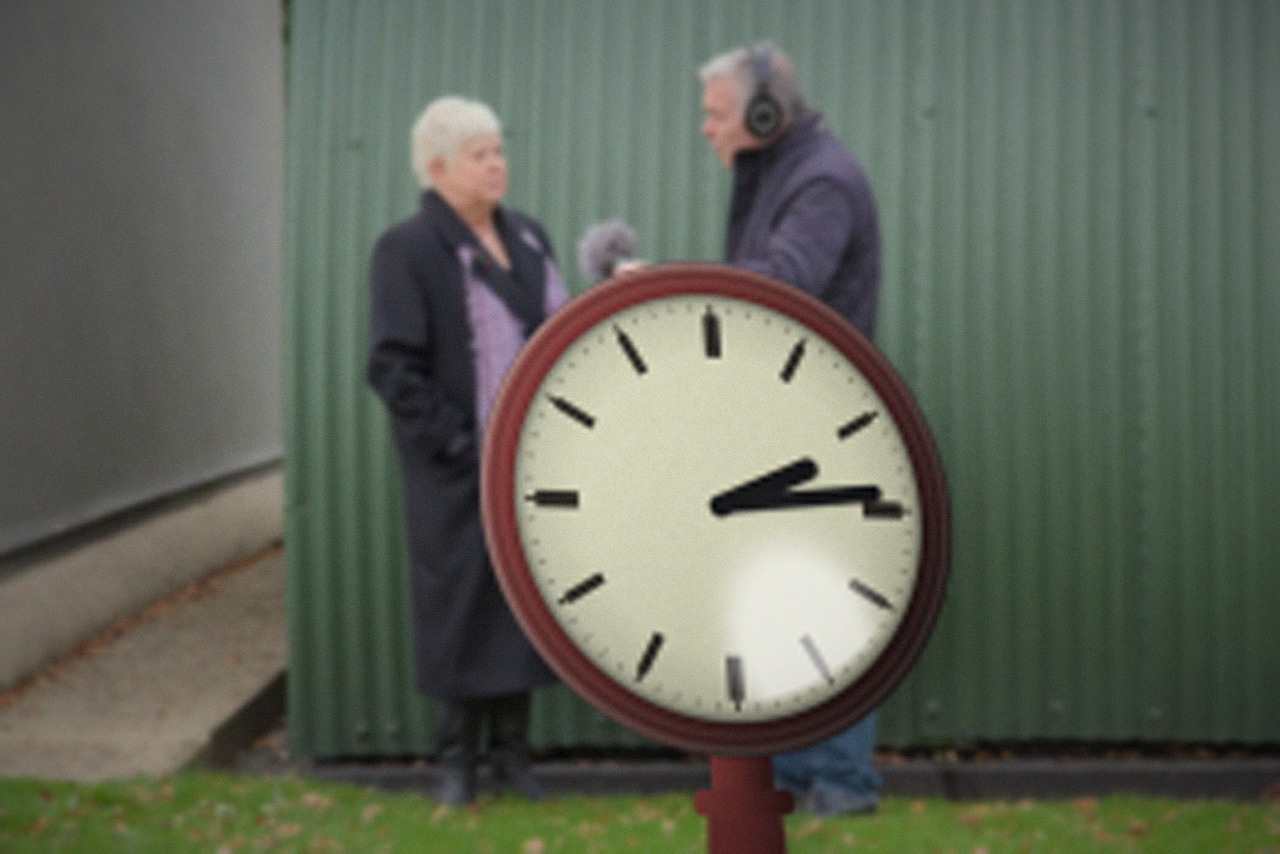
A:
**2:14**
